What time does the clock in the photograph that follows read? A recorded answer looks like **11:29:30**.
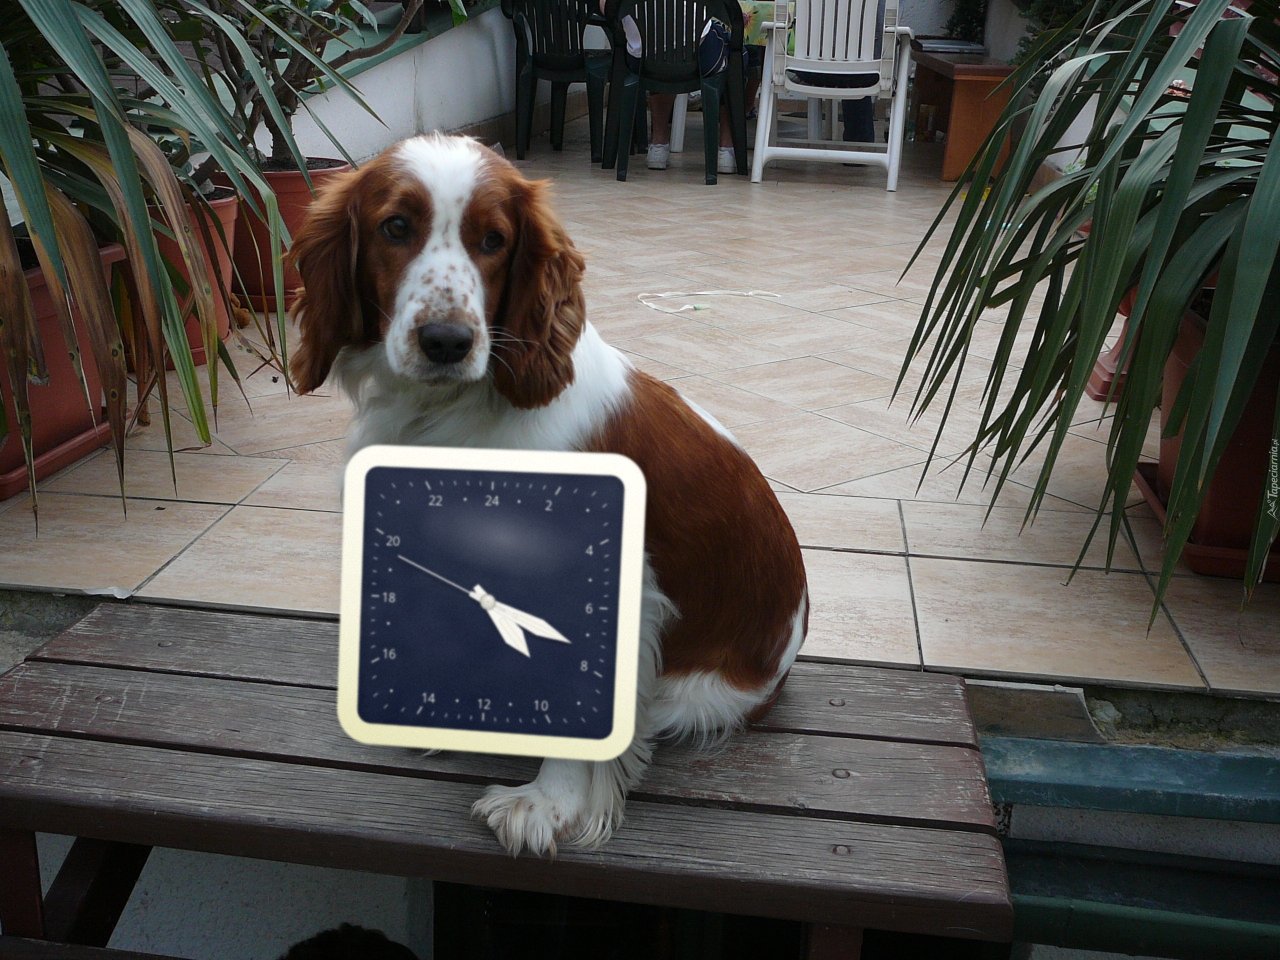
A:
**9:18:49**
